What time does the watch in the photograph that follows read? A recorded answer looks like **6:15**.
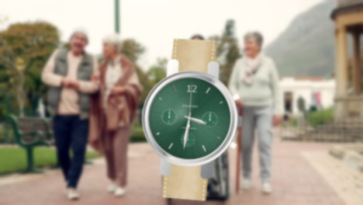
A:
**3:31**
